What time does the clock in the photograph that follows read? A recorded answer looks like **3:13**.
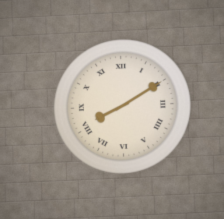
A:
**8:10**
